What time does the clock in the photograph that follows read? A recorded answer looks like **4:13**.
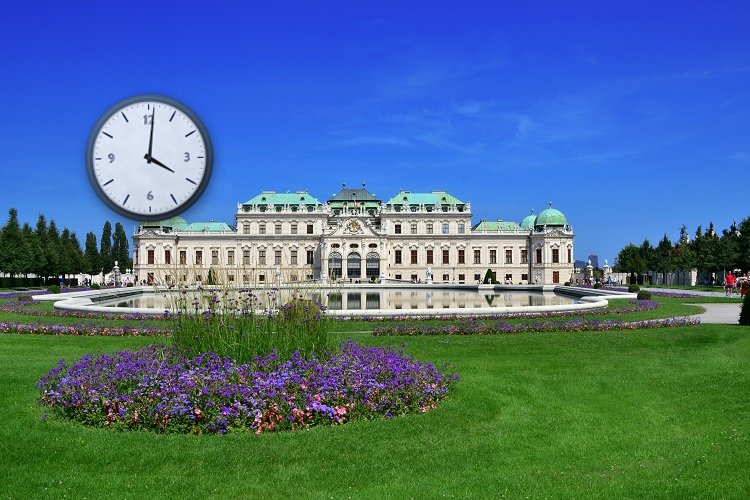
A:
**4:01**
